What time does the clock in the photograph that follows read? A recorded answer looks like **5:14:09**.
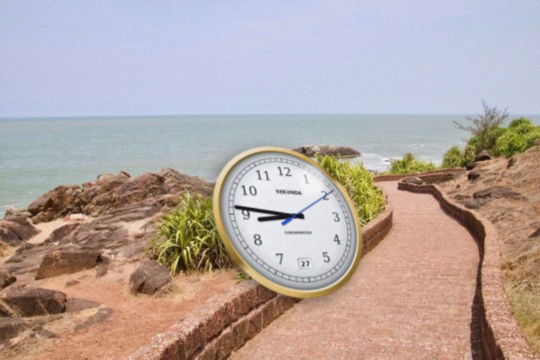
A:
**8:46:10**
